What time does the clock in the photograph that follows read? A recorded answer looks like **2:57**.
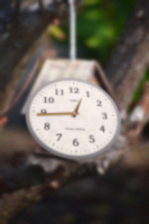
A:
**12:44**
